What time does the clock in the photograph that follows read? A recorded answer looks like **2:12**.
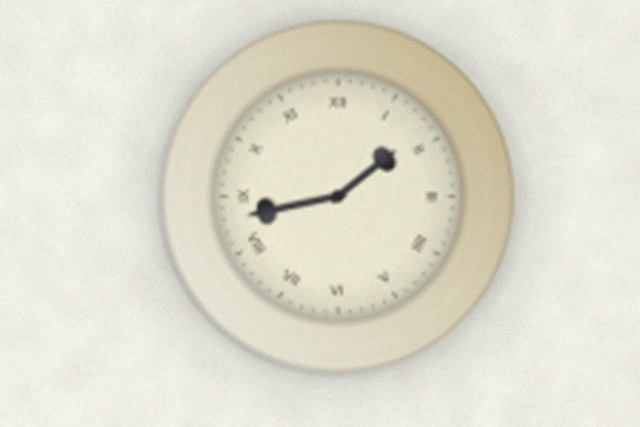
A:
**1:43**
